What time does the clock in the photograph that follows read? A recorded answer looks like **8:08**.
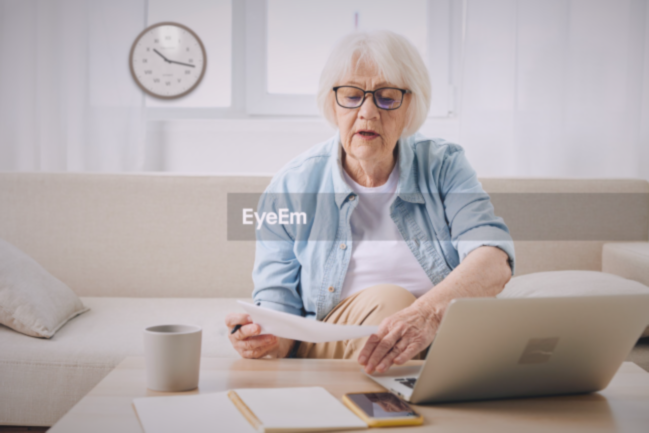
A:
**10:17**
